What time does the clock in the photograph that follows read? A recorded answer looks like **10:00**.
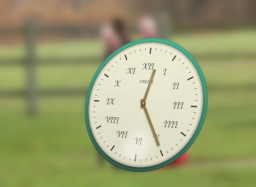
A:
**12:25**
